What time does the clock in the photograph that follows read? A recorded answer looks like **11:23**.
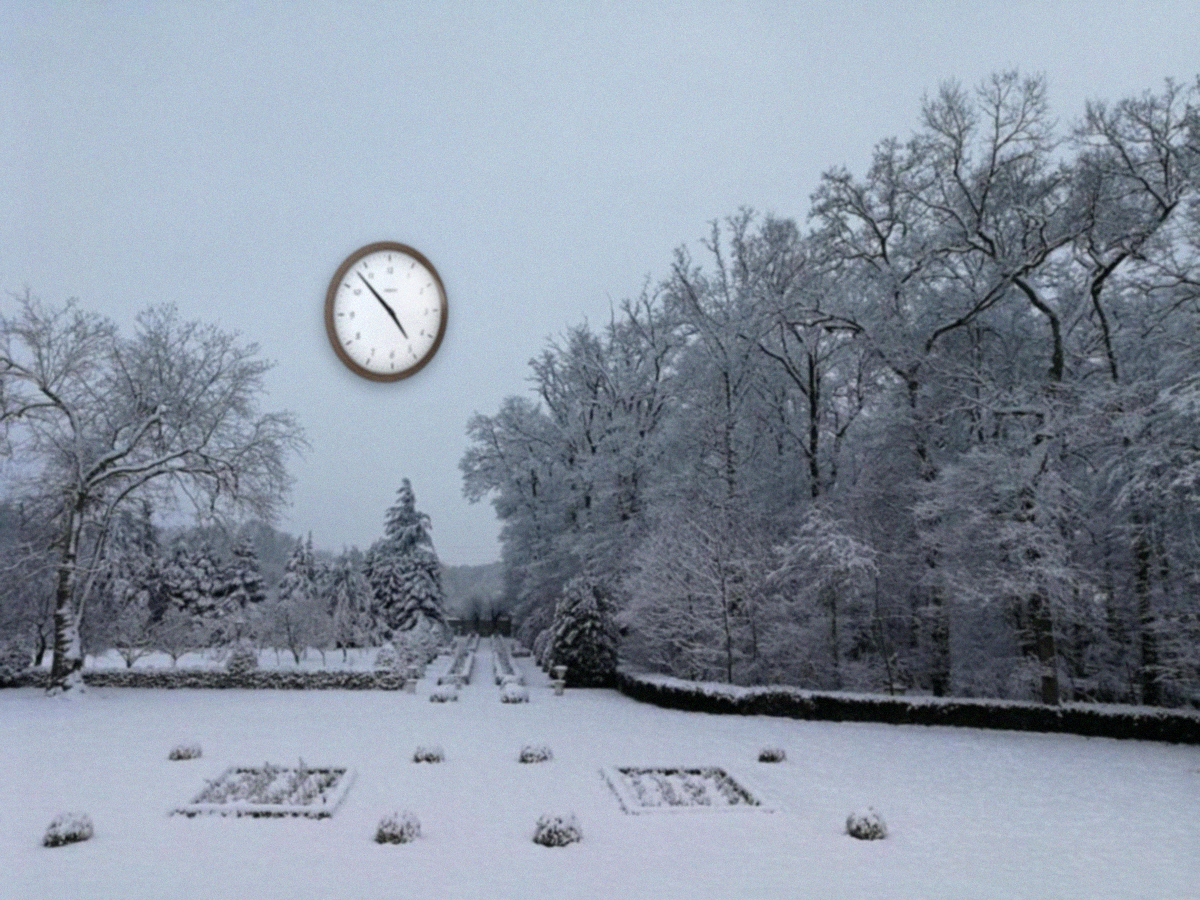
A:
**4:53**
